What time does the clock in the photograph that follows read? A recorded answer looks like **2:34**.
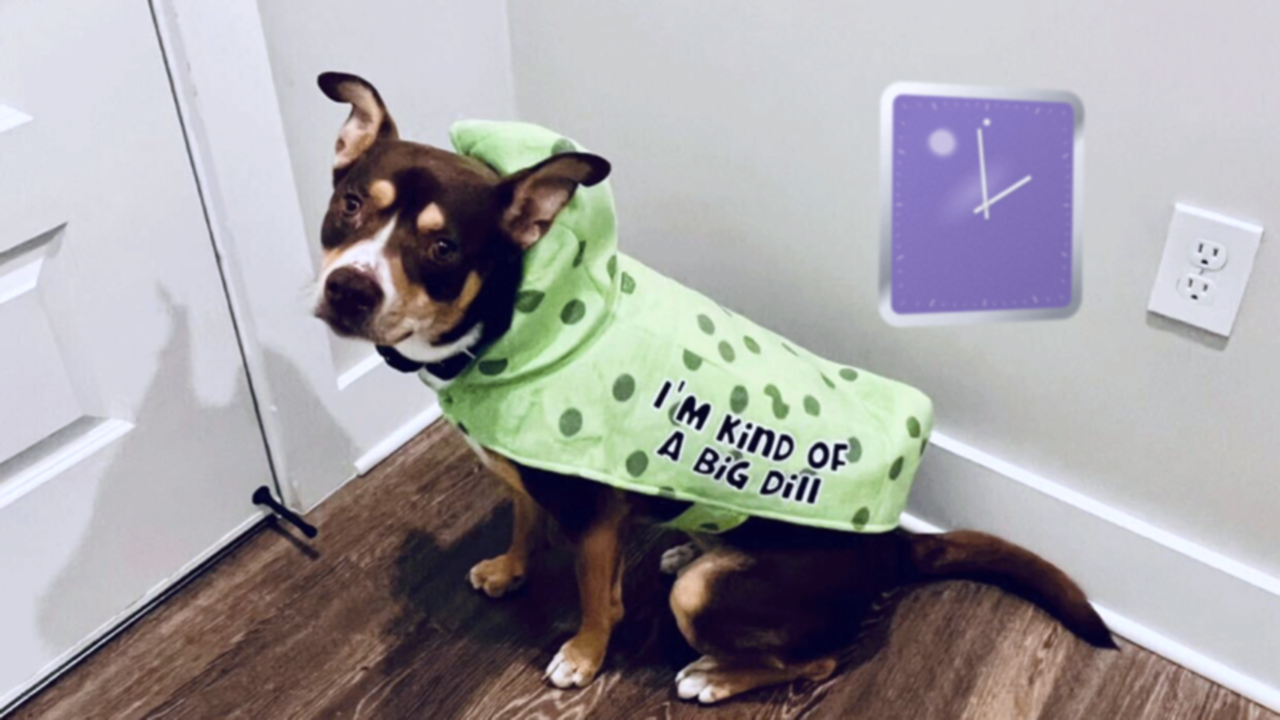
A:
**1:59**
